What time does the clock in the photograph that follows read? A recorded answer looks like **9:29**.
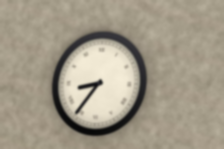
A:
**8:36**
